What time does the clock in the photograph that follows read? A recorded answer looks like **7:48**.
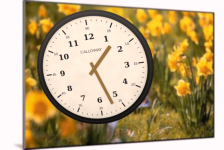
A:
**1:27**
